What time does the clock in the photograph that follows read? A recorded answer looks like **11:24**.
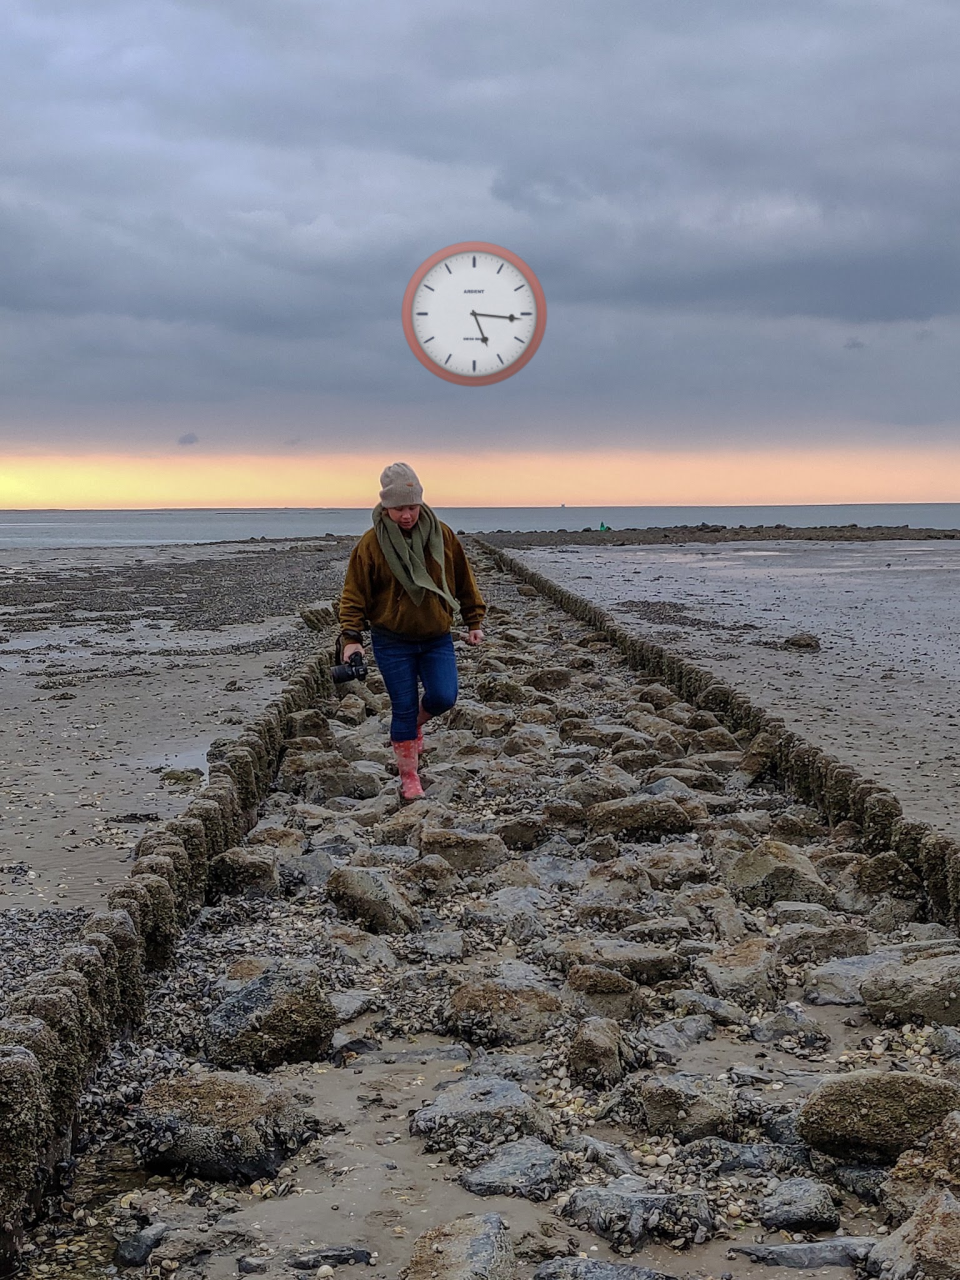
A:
**5:16**
